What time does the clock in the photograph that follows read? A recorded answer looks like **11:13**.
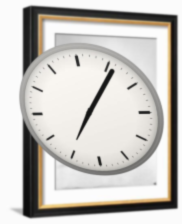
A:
**7:06**
